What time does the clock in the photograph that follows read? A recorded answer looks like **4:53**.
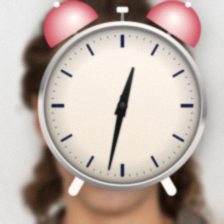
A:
**12:32**
